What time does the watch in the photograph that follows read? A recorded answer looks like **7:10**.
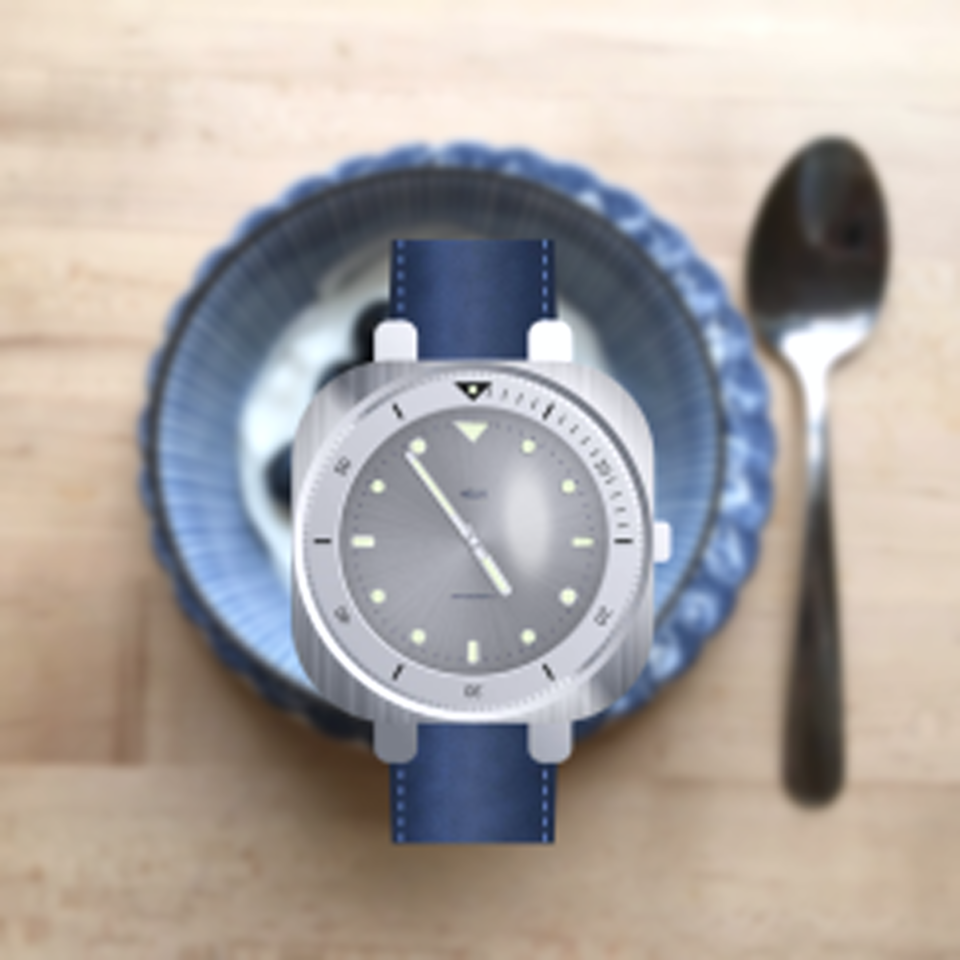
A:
**4:54**
